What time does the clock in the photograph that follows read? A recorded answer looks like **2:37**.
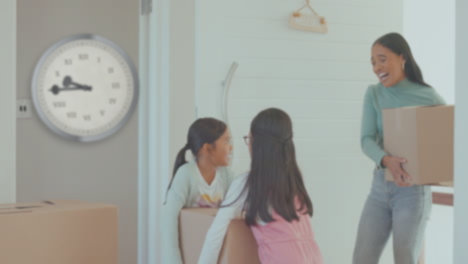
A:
**9:45**
